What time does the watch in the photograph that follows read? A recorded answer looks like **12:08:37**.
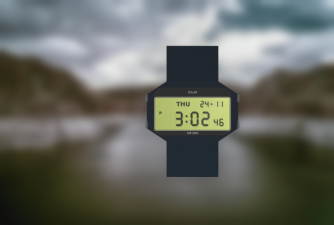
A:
**3:02:46**
